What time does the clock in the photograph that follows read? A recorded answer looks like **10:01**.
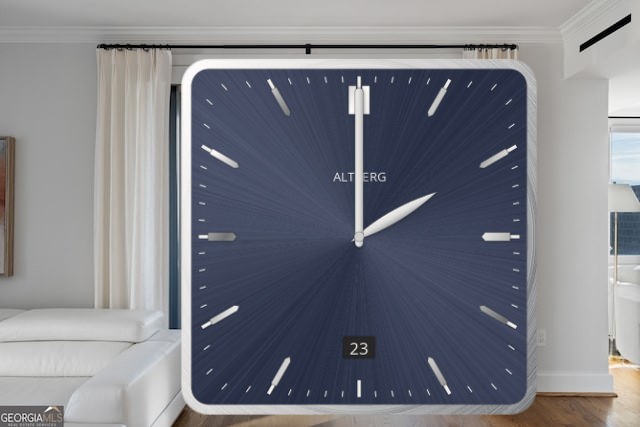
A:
**2:00**
